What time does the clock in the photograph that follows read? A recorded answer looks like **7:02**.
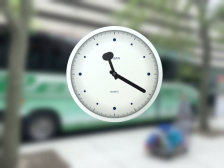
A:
**11:20**
